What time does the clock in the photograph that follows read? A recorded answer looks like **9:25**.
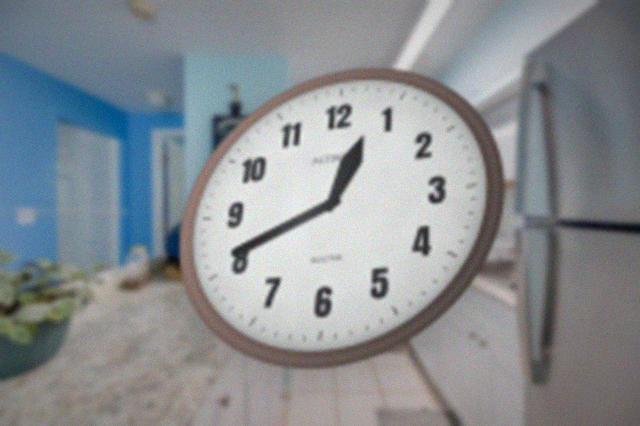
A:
**12:41**
